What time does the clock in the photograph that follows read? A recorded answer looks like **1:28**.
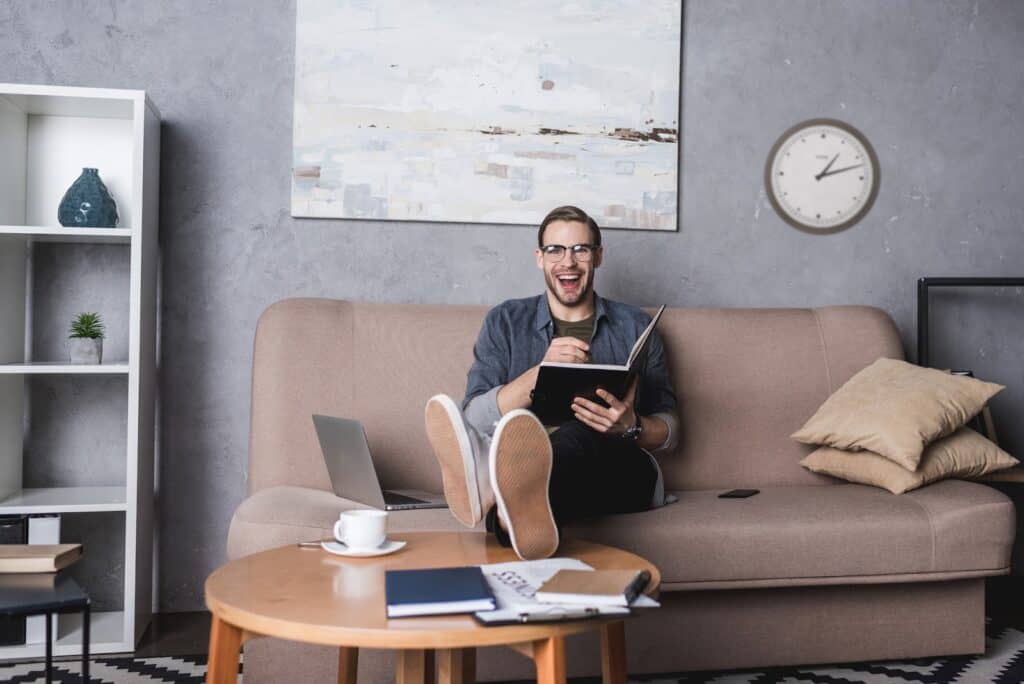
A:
**1:12**
